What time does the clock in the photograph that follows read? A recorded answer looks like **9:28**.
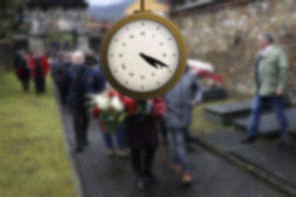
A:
**4:19**
